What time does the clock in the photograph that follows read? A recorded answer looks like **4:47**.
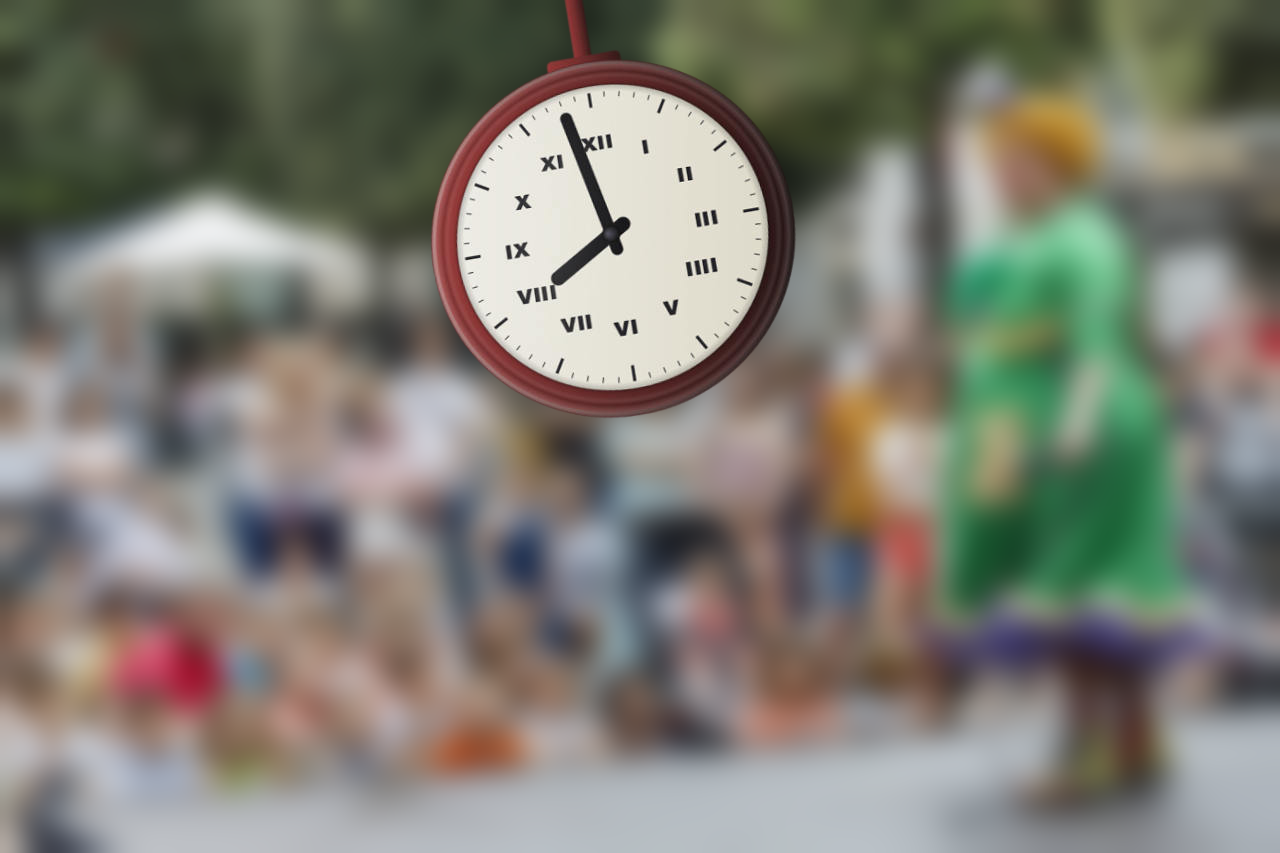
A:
**7:58**
